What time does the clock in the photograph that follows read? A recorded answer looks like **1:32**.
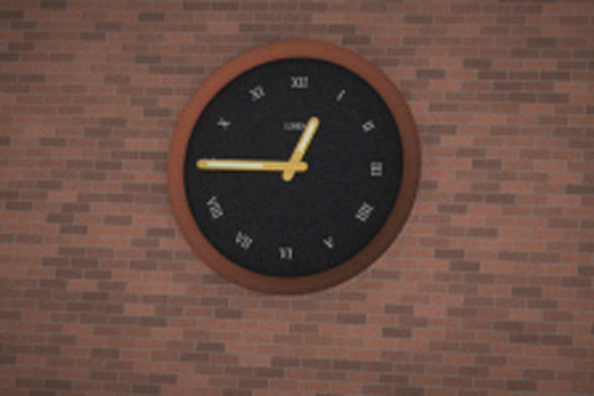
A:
**12:45**
